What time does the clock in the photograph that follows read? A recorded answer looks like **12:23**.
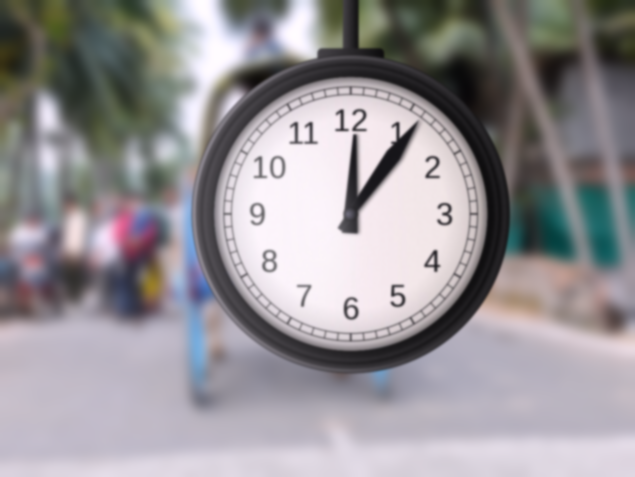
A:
**12:06**
